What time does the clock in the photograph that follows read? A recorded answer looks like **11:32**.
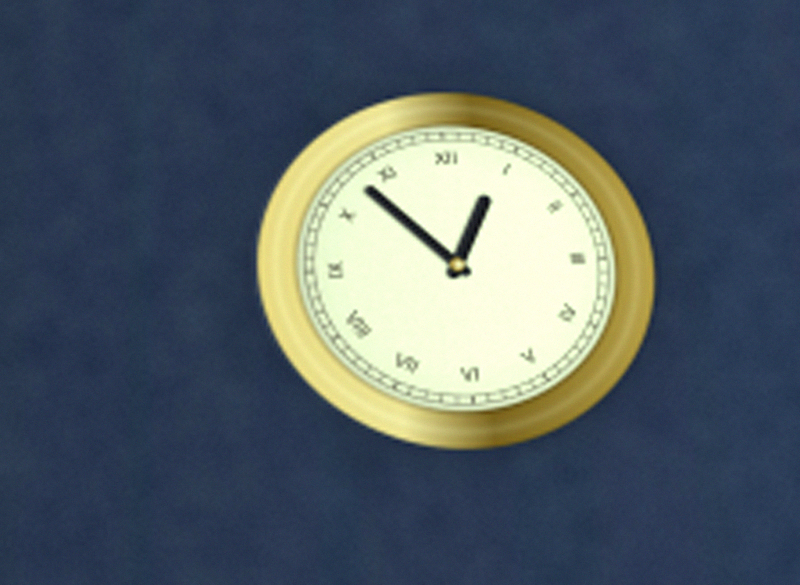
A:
**12:53**
